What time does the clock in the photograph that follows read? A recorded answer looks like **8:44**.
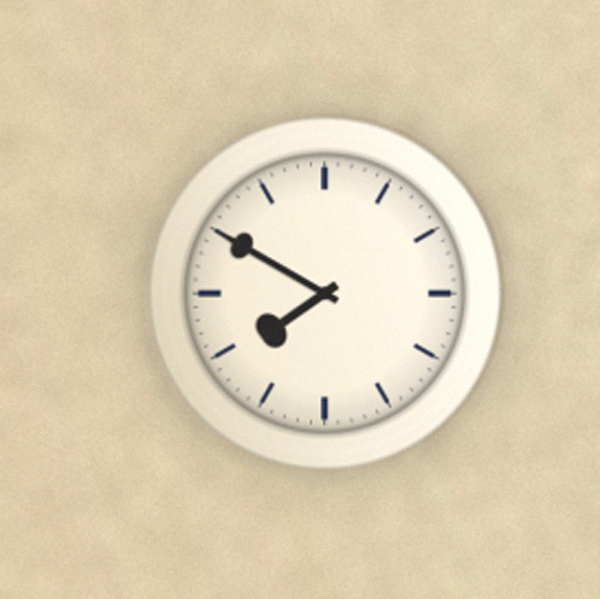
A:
**7:50**
